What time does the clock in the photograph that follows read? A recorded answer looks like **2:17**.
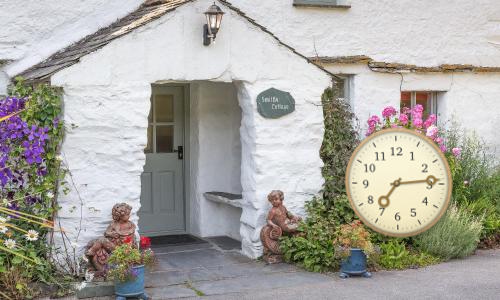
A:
**7:14**
